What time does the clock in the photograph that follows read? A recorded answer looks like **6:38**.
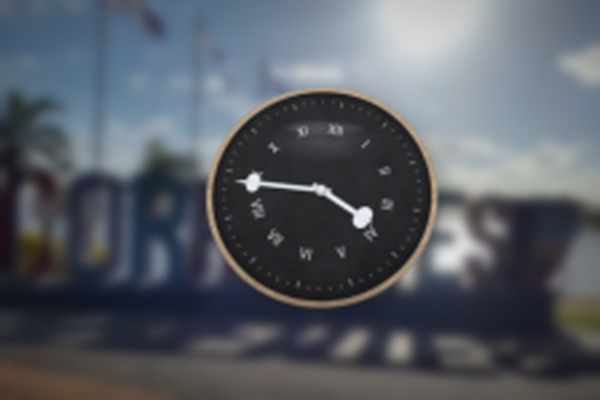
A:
**3:44**
